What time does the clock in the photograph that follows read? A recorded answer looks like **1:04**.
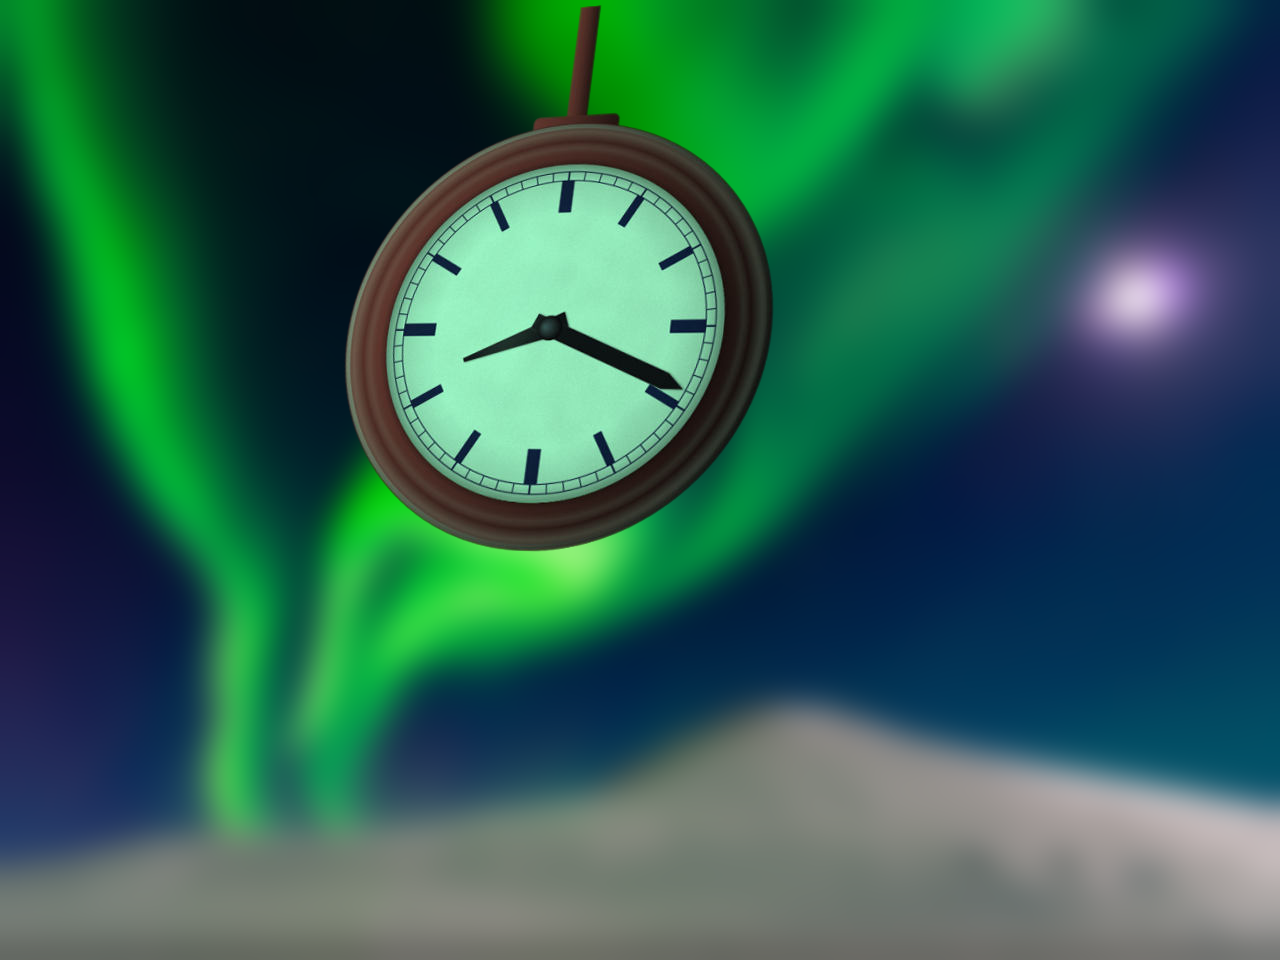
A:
**8:19**
